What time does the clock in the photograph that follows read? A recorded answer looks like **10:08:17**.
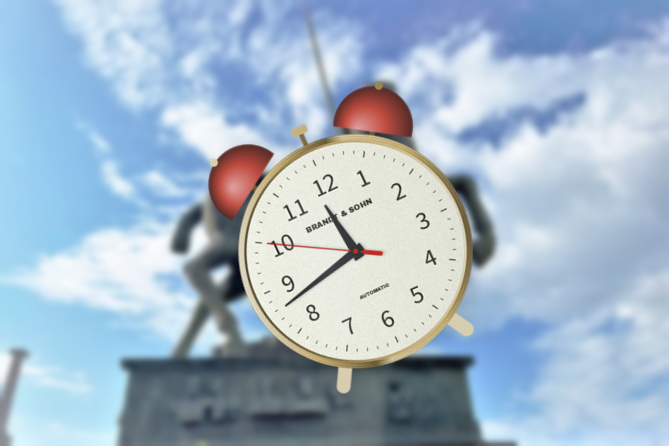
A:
**11:42:50**
